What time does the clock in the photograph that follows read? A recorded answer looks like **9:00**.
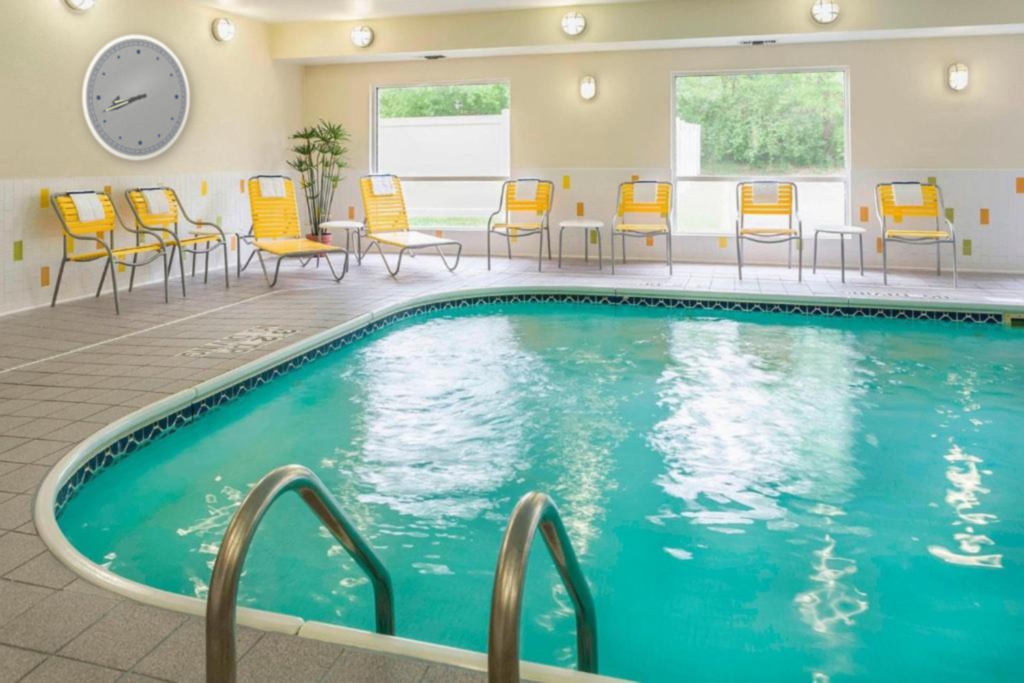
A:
**8:42**
